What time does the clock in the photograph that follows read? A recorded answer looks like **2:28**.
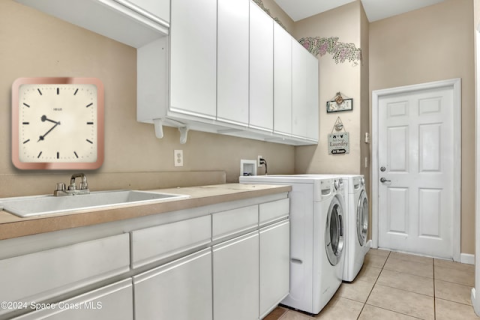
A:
**9:38**
